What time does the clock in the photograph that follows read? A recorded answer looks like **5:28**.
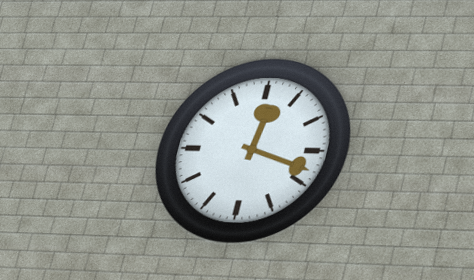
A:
**12:18**
